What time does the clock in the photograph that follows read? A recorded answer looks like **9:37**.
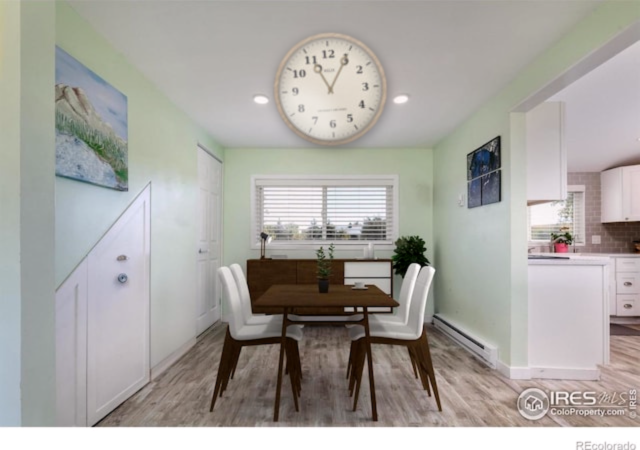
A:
**11:05**
